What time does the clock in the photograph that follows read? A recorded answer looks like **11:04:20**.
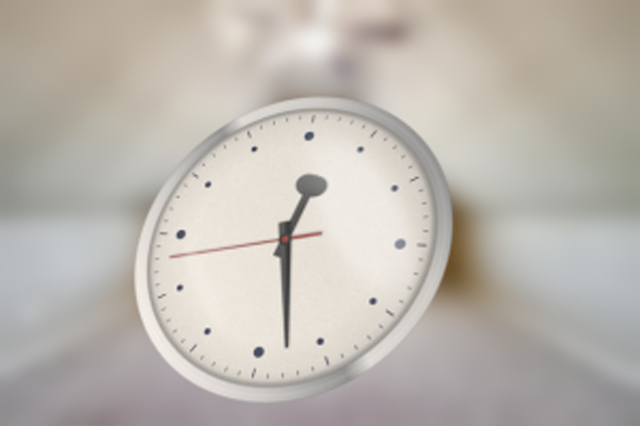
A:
**12:27:43**
